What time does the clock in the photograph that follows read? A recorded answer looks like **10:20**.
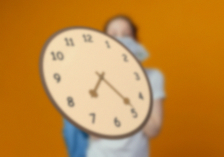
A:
**7:24**
